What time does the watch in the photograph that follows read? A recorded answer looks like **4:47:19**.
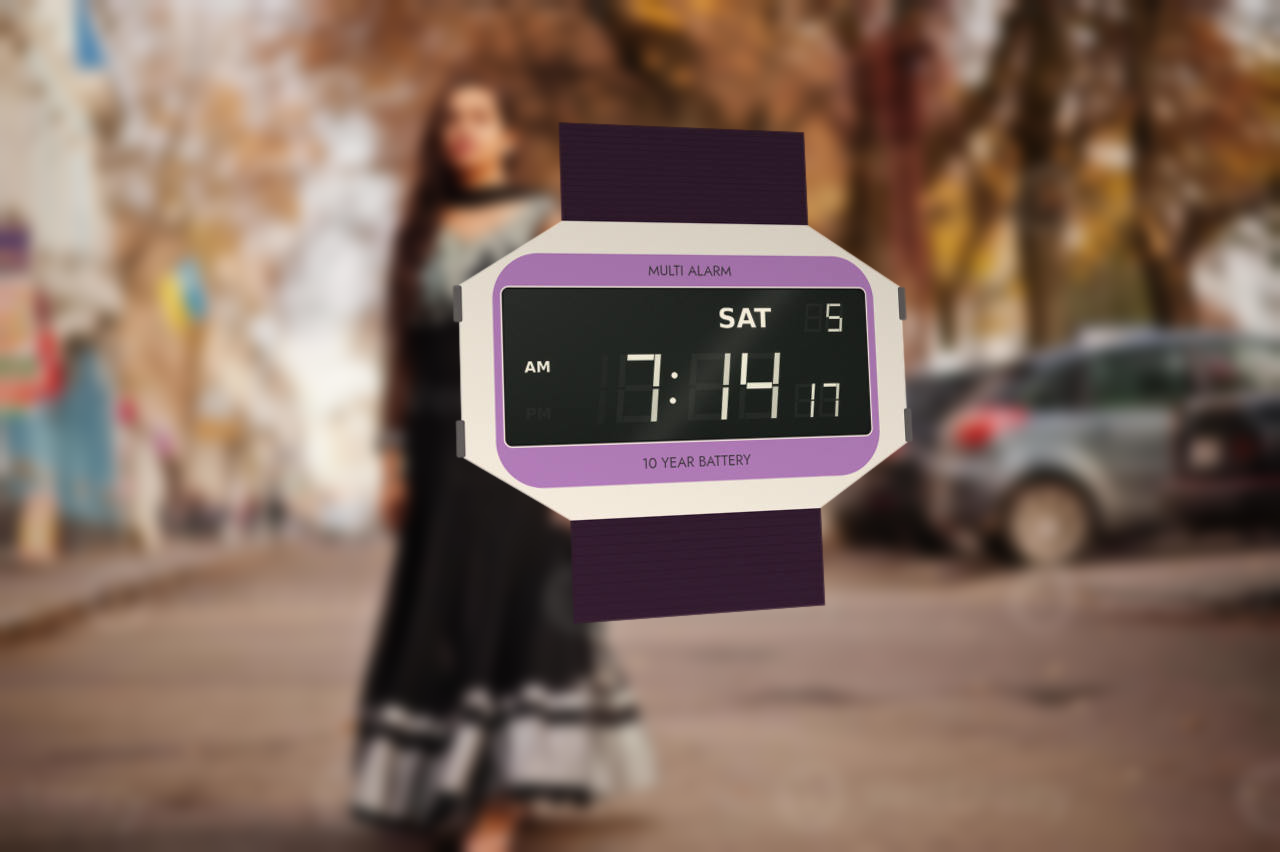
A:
**7:14:17**
